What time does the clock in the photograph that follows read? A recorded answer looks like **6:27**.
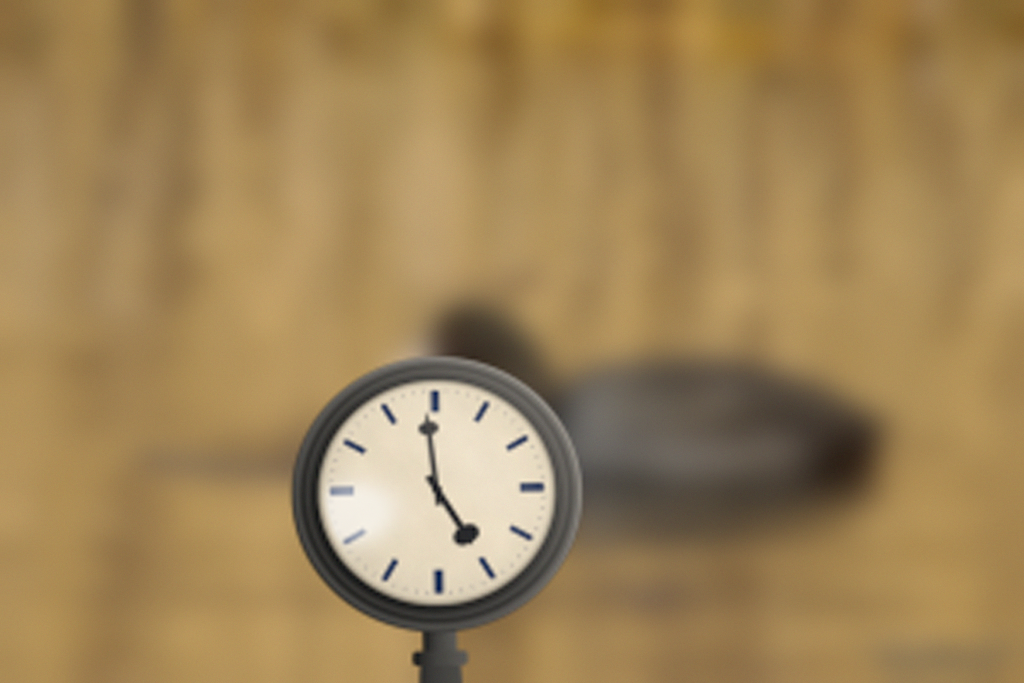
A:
**4:59**
